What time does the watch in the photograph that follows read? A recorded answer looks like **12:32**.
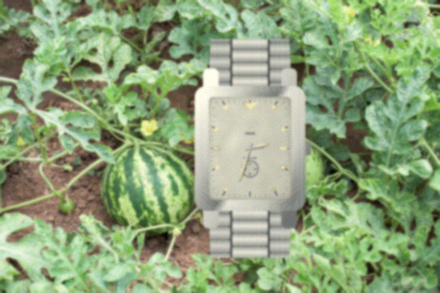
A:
**2:33**
